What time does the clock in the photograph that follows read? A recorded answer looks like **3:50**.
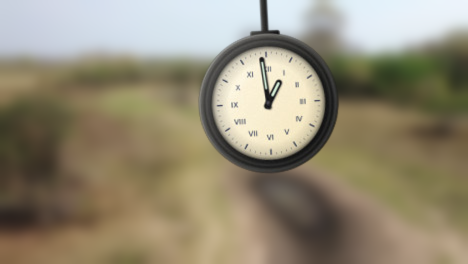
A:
**12:59**
